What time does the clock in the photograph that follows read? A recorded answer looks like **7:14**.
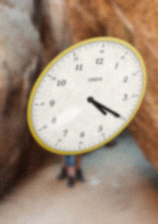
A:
**4:20**
